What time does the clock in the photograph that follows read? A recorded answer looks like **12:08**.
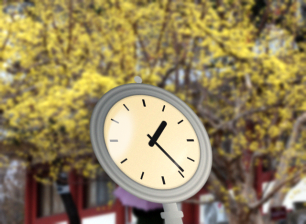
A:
**1:24**
